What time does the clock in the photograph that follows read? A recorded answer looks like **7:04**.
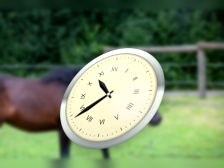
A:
**10:39**
